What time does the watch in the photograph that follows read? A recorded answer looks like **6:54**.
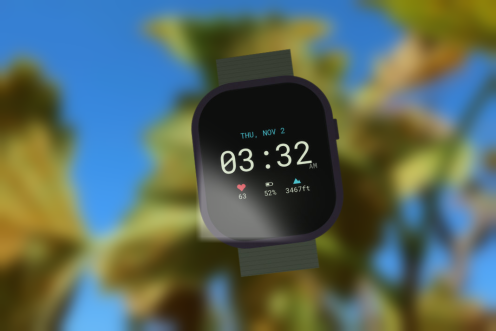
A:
**3:32**
